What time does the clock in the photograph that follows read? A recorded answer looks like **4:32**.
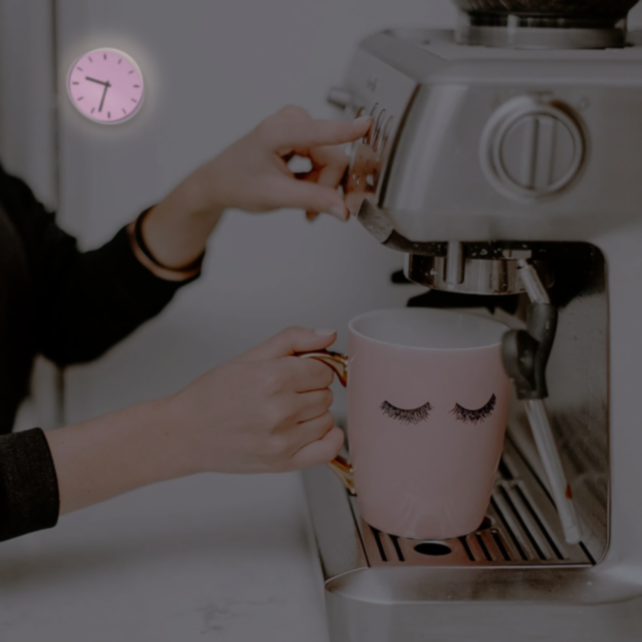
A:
**9:33**
